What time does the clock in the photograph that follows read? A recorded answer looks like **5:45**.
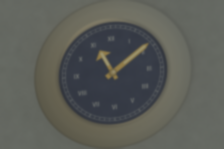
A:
**11:09**
